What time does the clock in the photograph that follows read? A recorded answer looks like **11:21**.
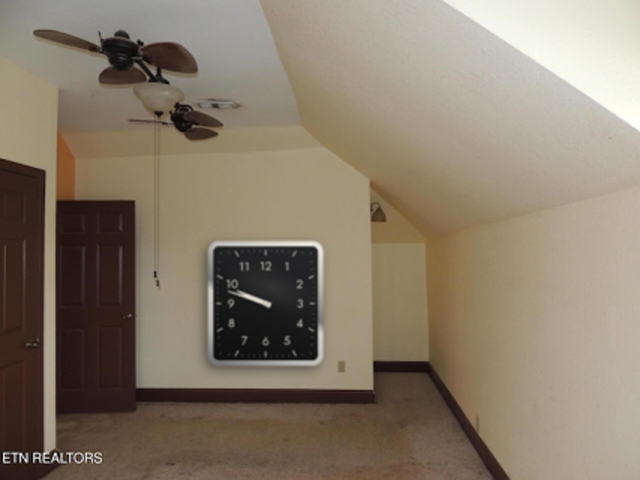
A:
**9:48**
